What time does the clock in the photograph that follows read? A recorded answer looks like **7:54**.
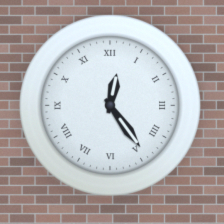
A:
**12:24**
